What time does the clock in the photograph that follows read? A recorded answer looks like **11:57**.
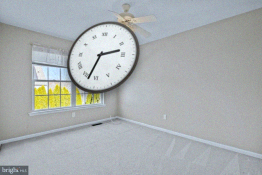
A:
**2:33**
